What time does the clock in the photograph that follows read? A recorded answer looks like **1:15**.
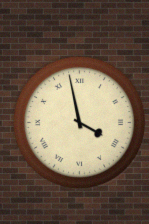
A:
**3:58**
